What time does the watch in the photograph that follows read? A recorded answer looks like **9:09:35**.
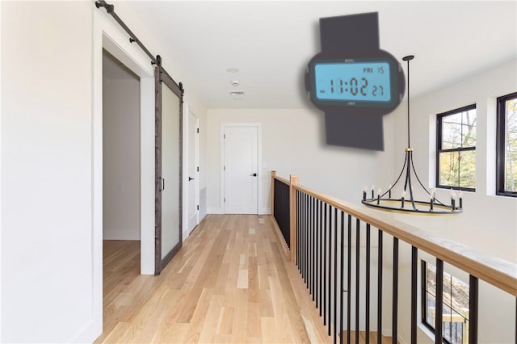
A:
**11:02:27**
